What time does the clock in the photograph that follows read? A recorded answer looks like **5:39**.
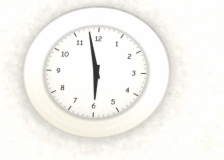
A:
**5:58**
